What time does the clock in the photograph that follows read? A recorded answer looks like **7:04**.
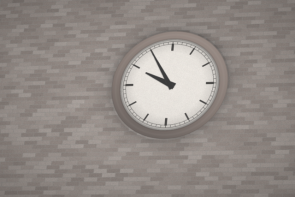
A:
**9:55**
